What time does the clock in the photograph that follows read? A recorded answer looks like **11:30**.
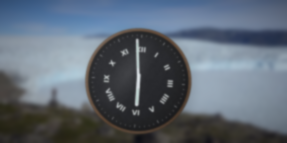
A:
**5:59**
